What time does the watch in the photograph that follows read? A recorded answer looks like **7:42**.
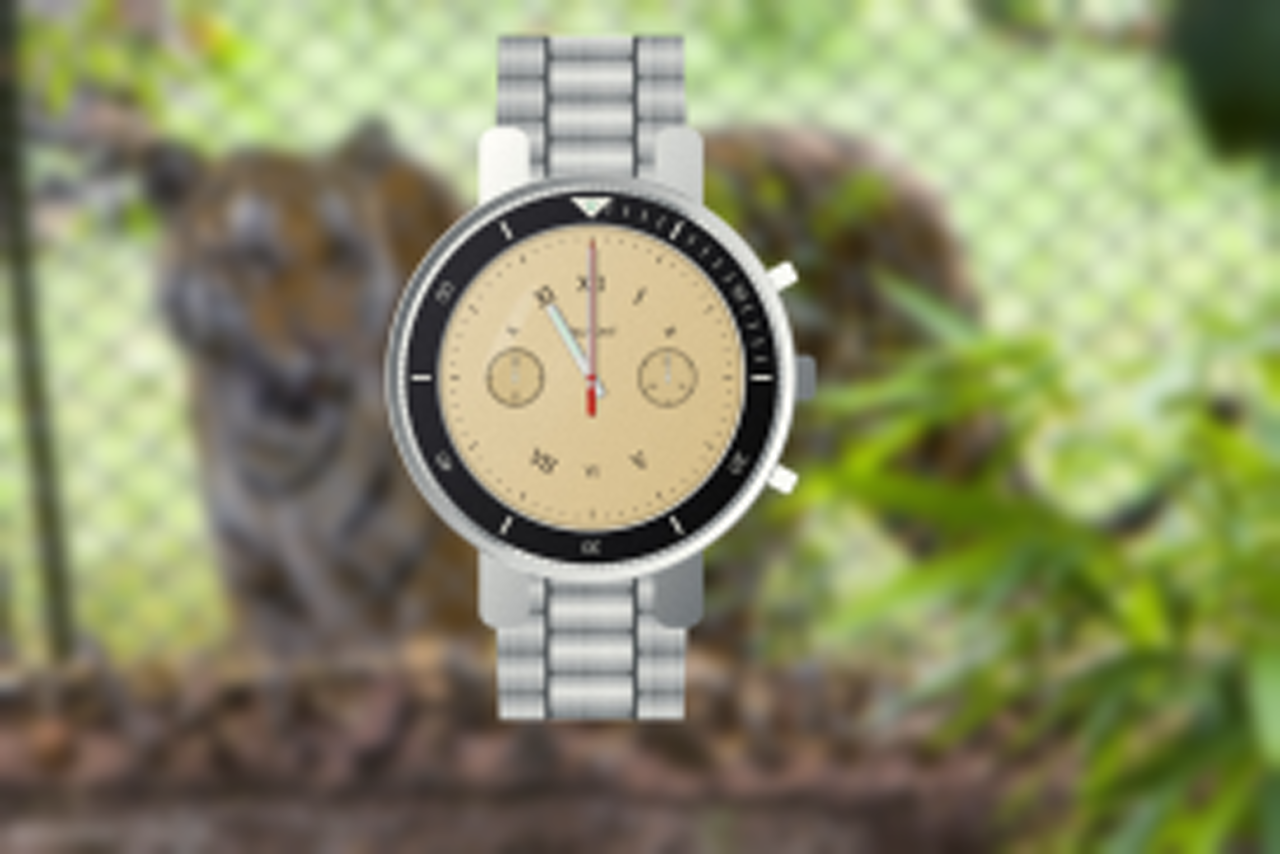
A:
**11:00**
